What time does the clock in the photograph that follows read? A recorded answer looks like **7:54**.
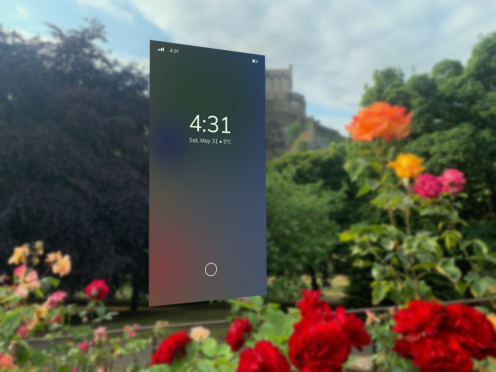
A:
**4:31**
